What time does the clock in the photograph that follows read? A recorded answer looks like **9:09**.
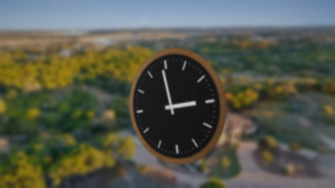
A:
**2:59**
